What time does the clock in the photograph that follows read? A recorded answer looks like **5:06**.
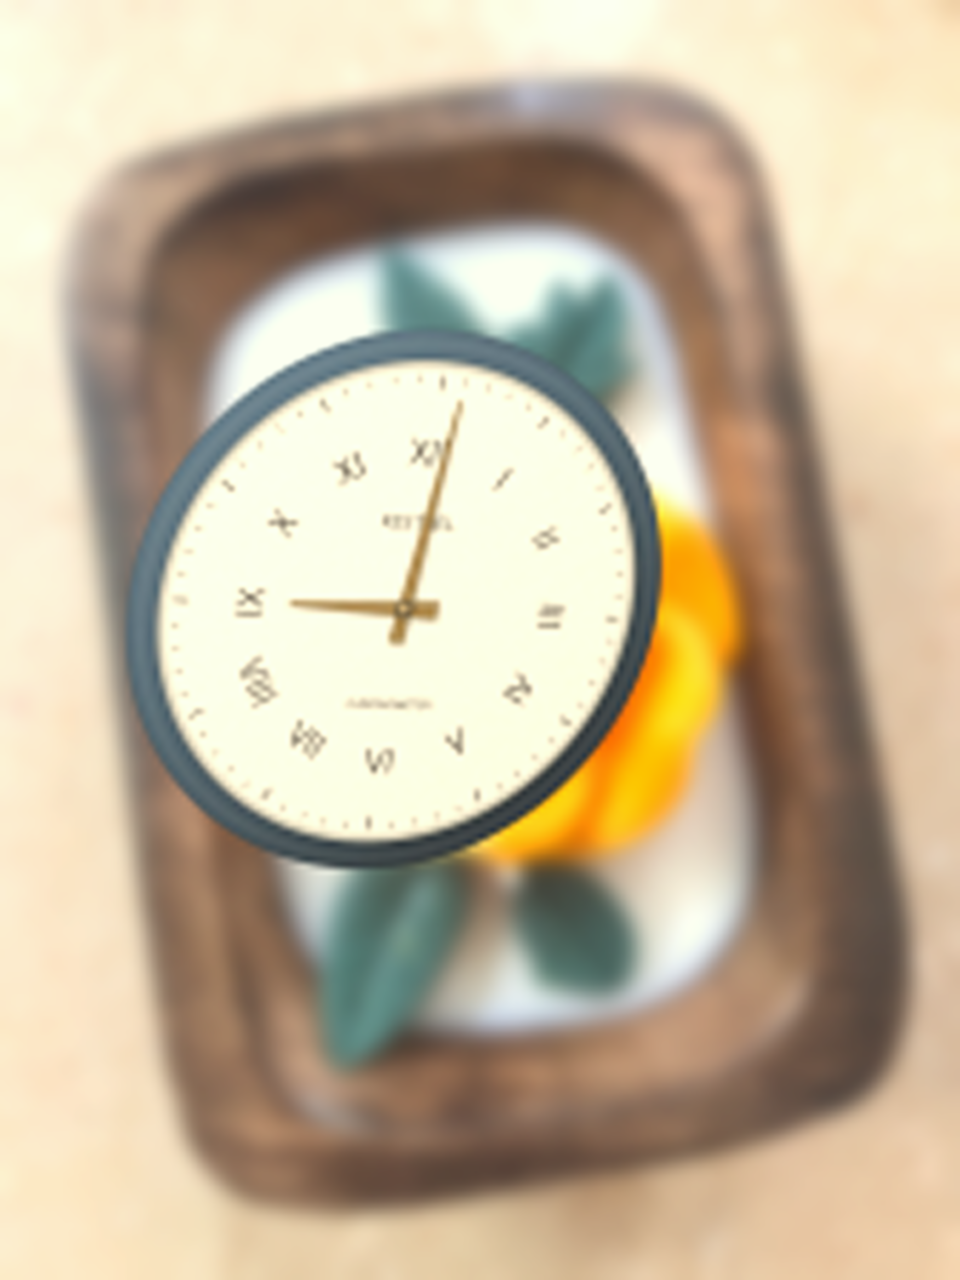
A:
**9:01**
